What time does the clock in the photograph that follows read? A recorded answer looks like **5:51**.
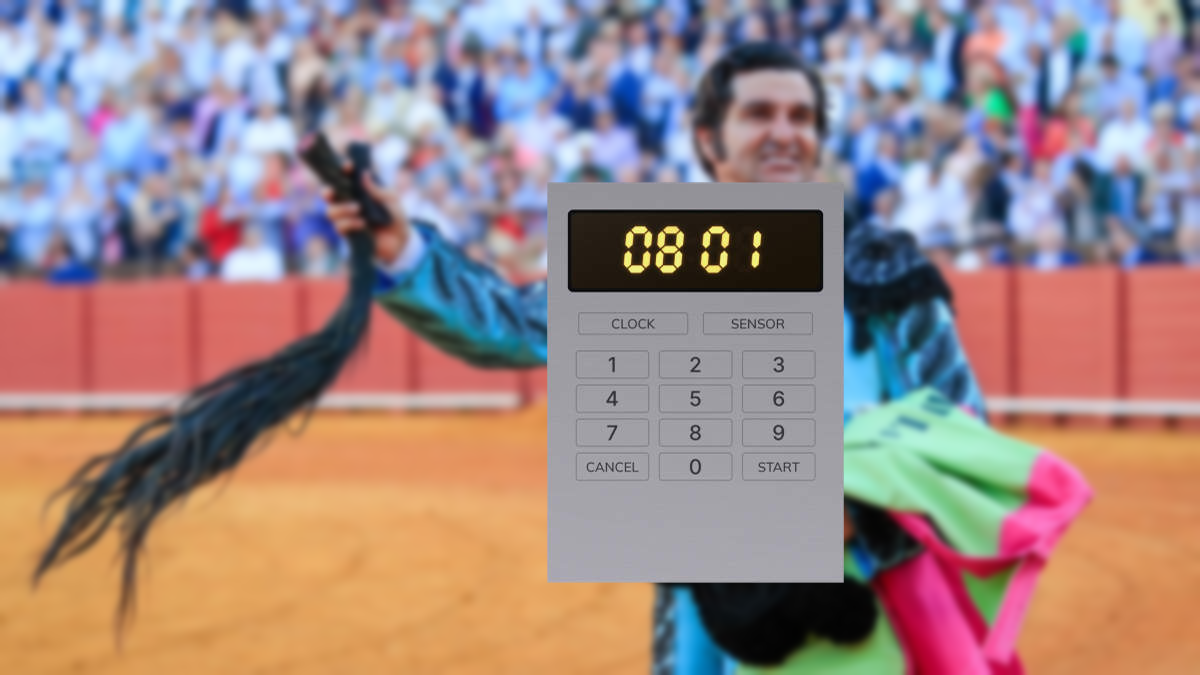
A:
**8:01**
